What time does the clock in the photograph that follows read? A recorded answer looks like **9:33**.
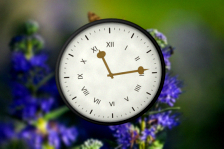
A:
**11:14**
